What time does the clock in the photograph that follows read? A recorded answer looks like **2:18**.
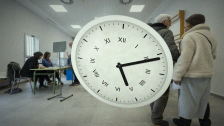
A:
**5:11**
